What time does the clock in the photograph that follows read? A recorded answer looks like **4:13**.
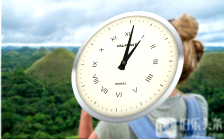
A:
**1:01**
